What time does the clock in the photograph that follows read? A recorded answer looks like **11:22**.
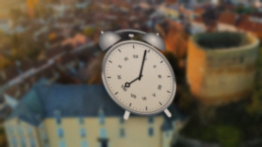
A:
**8:04**
